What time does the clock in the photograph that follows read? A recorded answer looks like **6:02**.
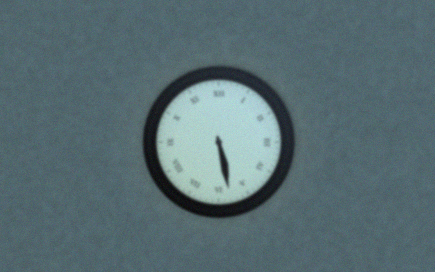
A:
**5:28**
